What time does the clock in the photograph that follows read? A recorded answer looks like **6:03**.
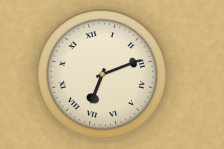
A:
**7:14**
